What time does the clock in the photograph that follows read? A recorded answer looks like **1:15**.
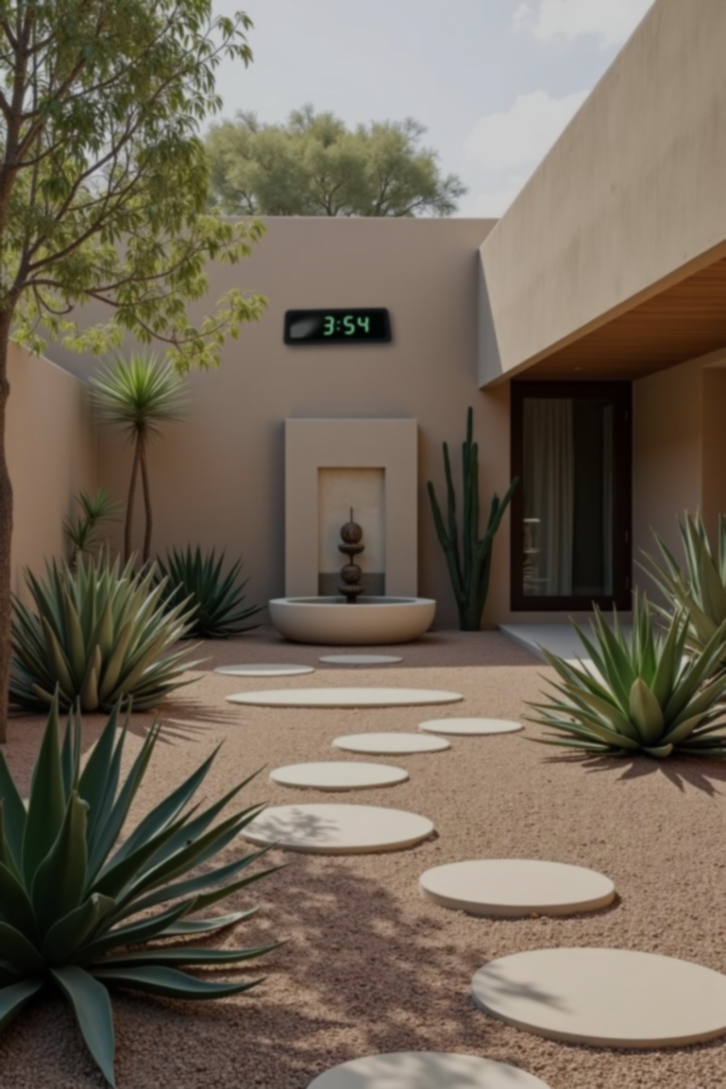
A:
**3:54**
